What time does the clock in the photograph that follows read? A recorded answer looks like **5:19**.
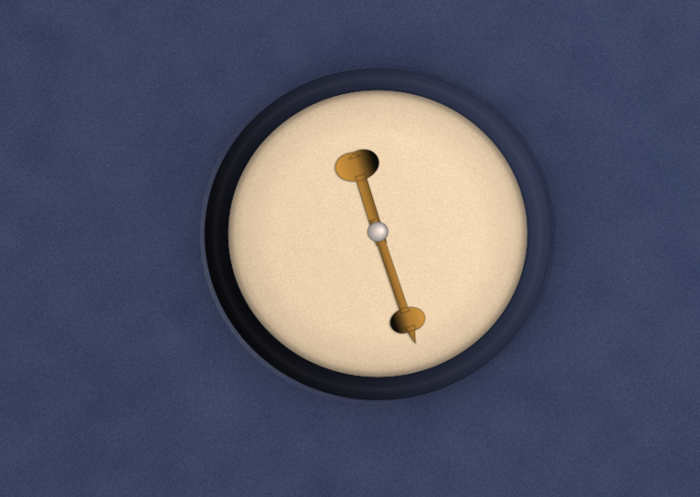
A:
**11:27**
